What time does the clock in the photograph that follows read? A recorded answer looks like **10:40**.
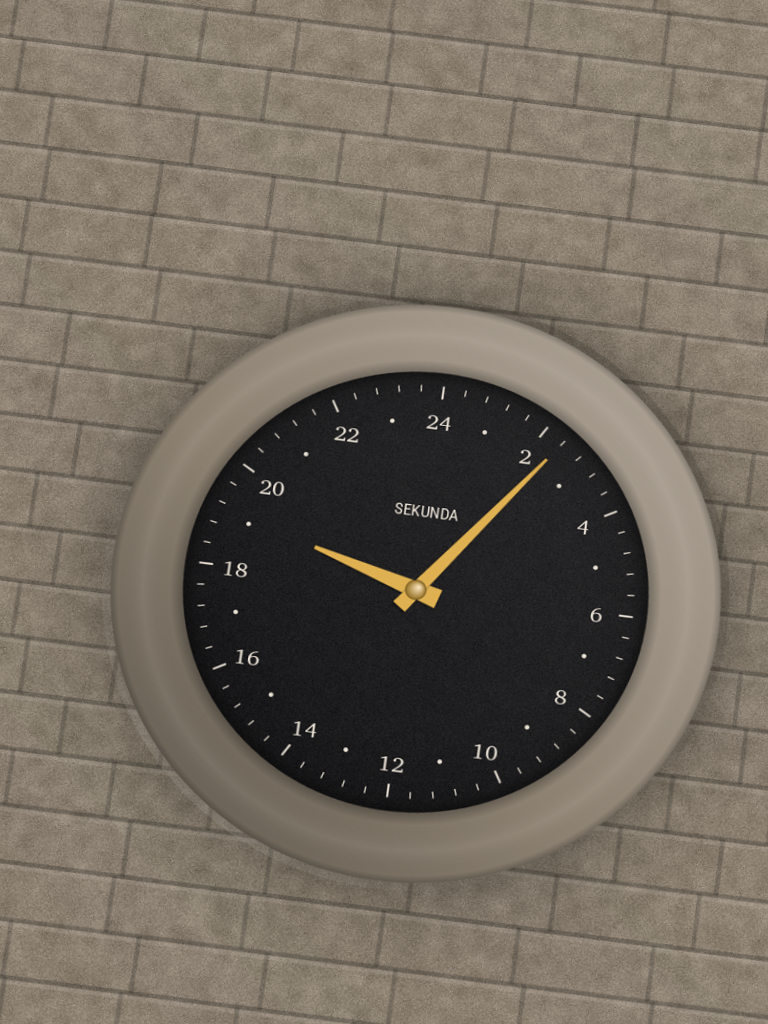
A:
**19:06**
